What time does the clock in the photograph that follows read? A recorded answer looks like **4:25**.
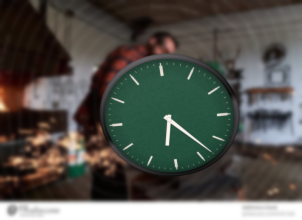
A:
**6:23**
